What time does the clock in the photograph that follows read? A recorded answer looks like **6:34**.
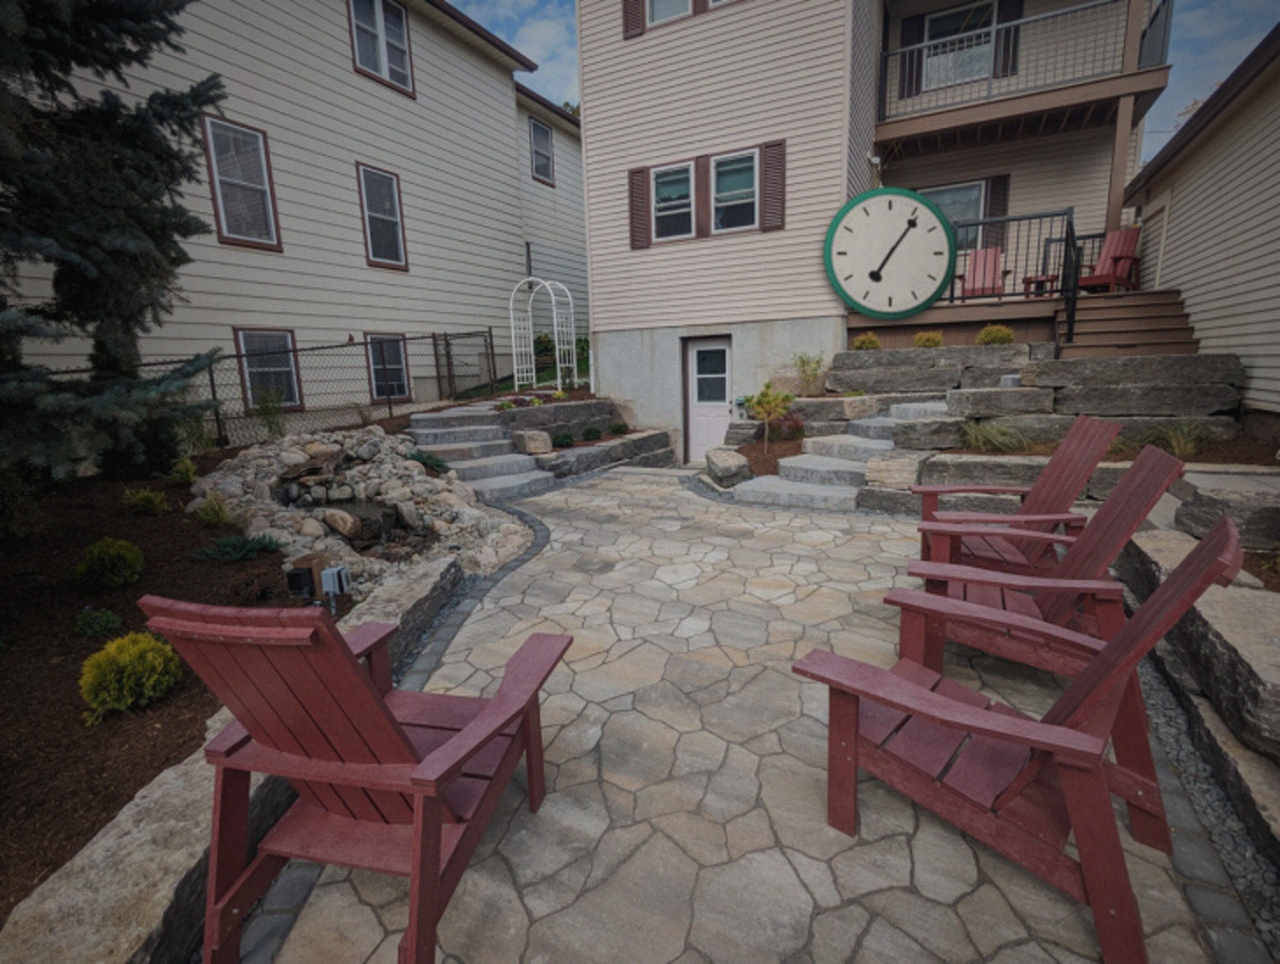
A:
**7:06**
